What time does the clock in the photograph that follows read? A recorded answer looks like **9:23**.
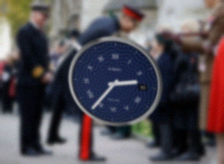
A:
**2:36**
